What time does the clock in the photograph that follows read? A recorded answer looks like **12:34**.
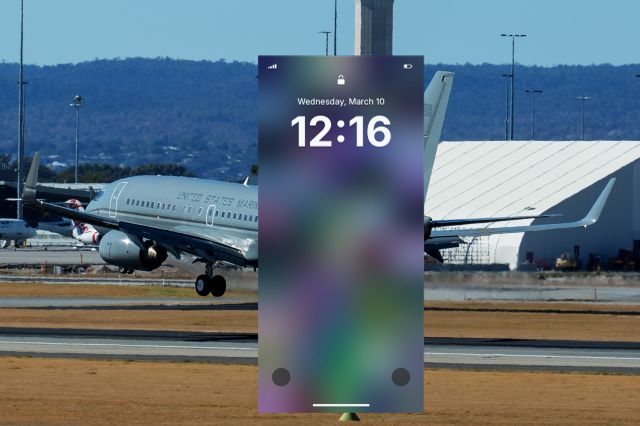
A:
**12:16**
